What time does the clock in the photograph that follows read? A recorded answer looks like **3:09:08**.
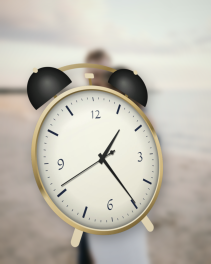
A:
**1:24:41**
